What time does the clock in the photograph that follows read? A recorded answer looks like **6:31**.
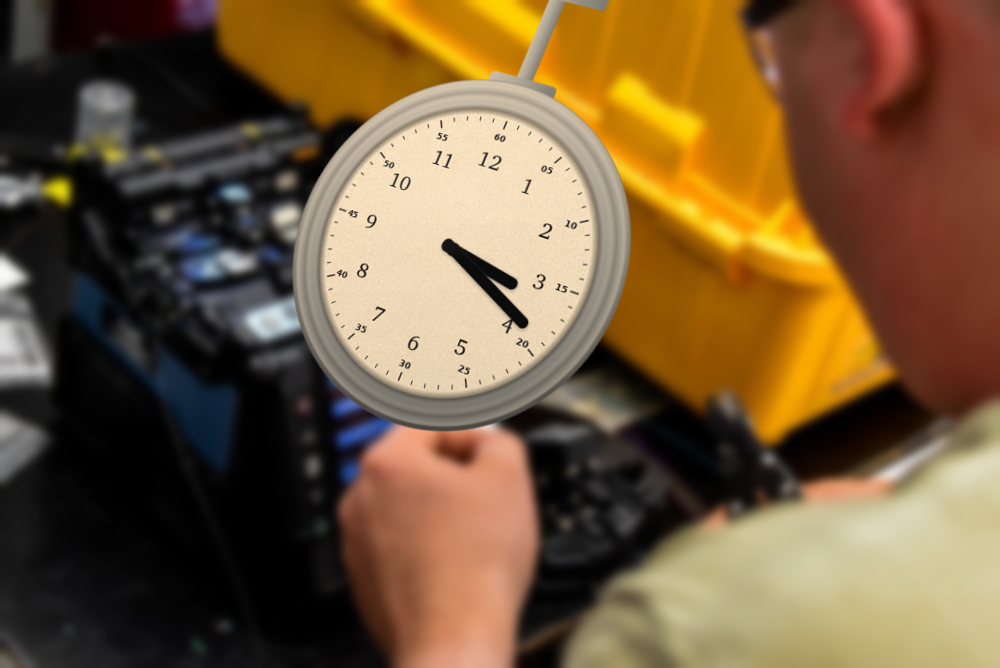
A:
**3:19**
